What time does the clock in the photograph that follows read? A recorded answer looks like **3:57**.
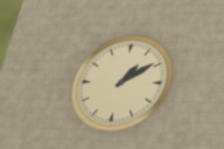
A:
**1:09**
